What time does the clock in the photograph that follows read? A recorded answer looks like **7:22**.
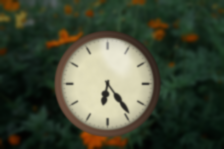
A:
**6:24**
